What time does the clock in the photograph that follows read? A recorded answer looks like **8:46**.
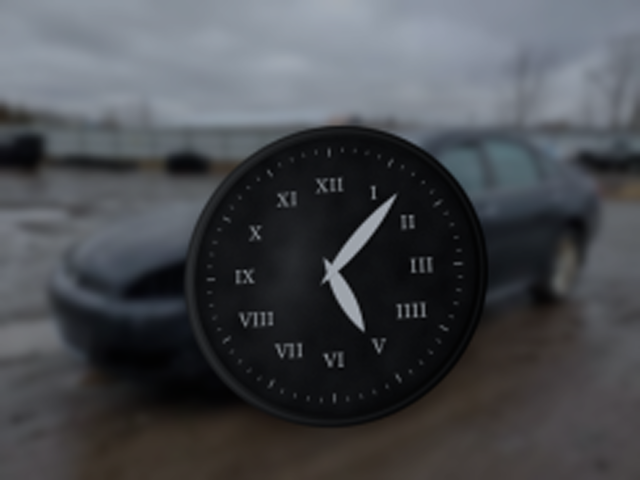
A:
**5:07**
